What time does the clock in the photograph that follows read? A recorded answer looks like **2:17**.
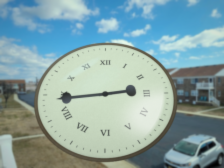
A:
**2:44**
